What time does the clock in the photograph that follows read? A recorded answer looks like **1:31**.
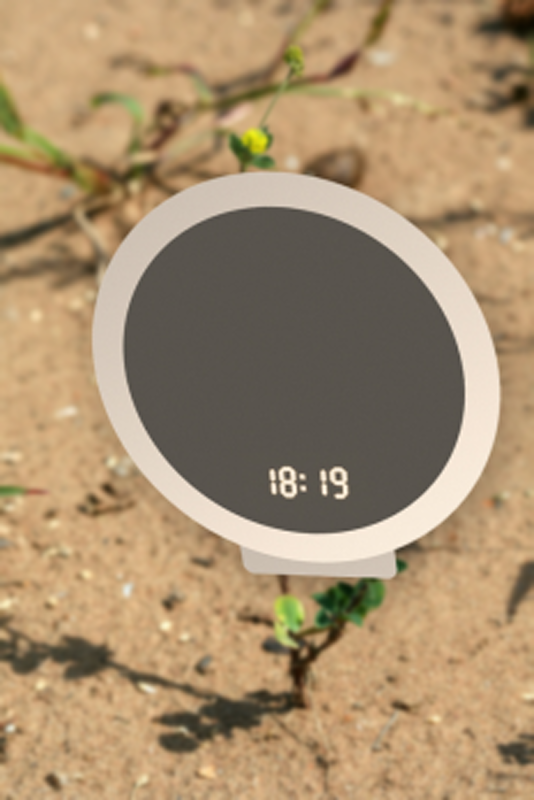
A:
**18:19**
